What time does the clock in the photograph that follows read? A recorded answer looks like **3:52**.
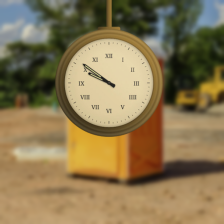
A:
**9:51**
